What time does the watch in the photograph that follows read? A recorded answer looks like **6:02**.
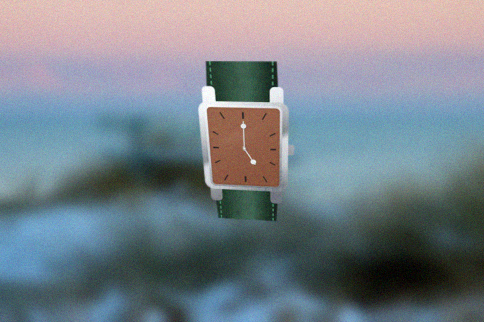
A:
**5:00**
